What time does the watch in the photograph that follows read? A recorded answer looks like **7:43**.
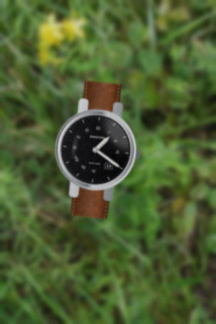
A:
**1:20**
